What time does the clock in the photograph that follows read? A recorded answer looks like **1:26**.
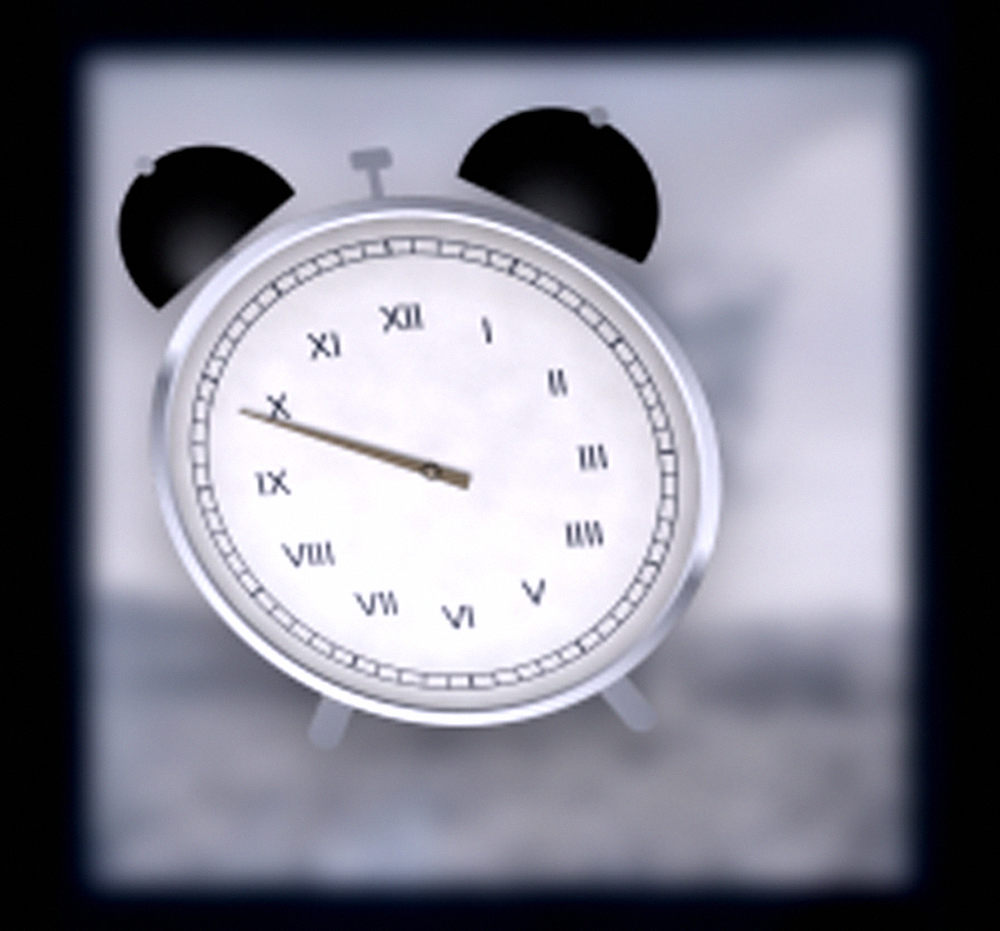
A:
**9:49**
